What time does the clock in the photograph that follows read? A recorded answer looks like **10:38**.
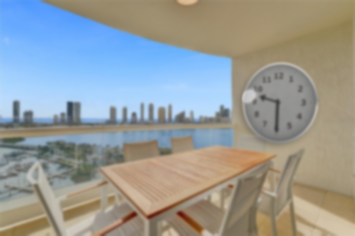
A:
**9:30**
